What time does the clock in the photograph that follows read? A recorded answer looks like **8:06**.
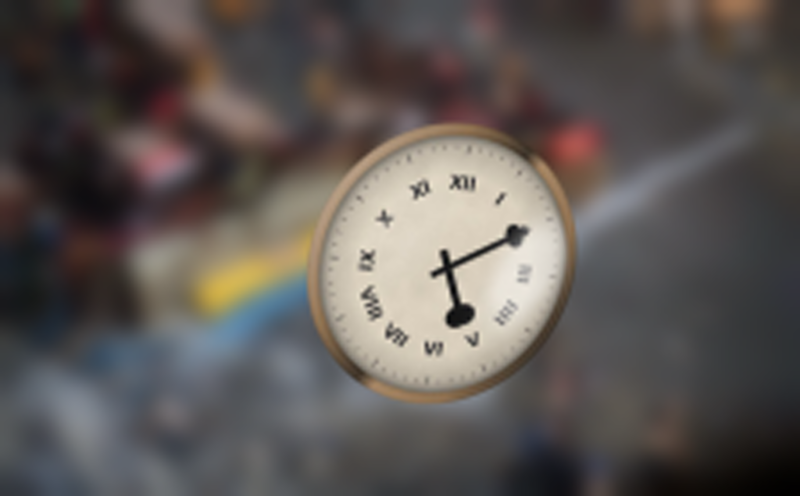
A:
**5:10**
